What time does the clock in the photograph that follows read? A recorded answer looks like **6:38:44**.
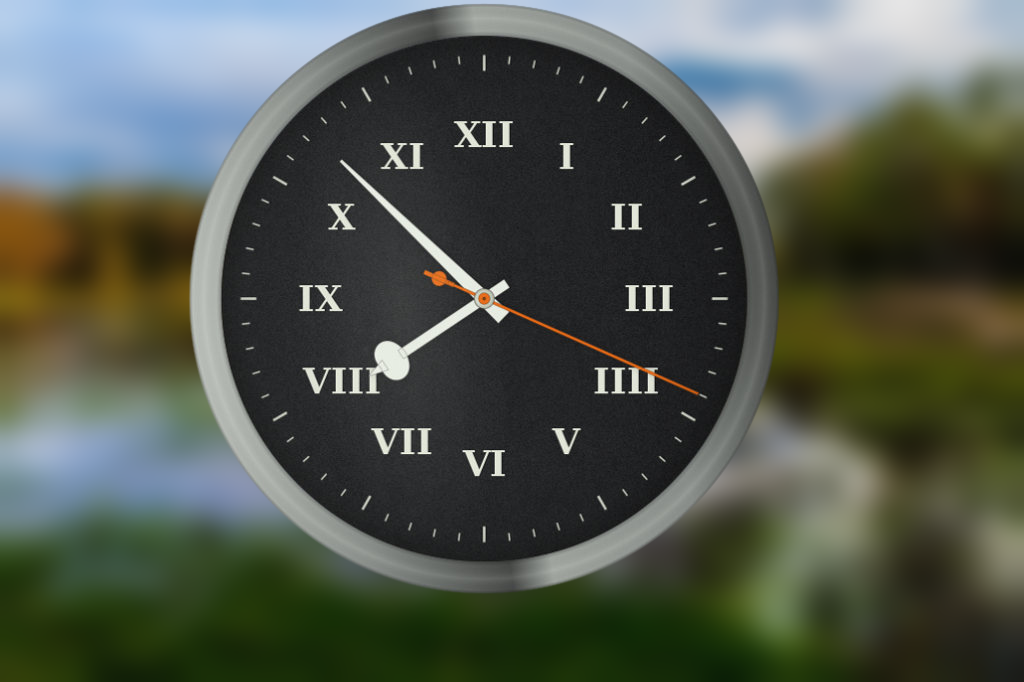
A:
**7:52:19**
